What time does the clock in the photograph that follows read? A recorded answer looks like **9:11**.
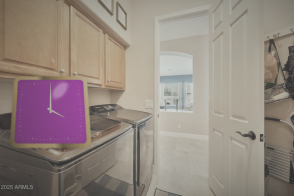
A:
**4:00**
